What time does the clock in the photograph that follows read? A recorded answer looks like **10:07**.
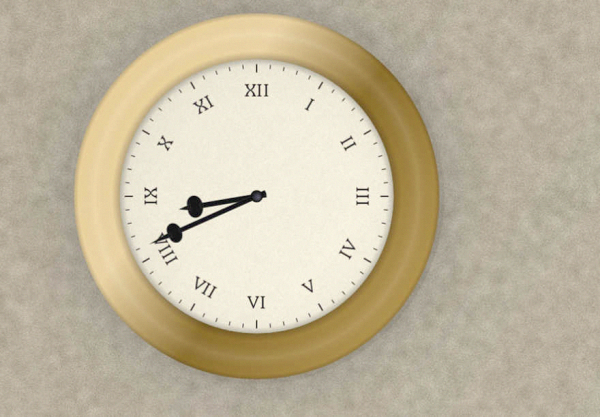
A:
**8:41**
